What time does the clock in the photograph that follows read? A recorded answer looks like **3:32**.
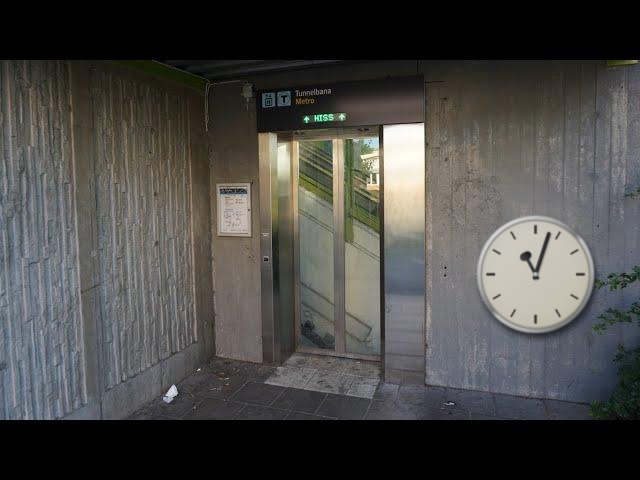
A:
**11:03**
